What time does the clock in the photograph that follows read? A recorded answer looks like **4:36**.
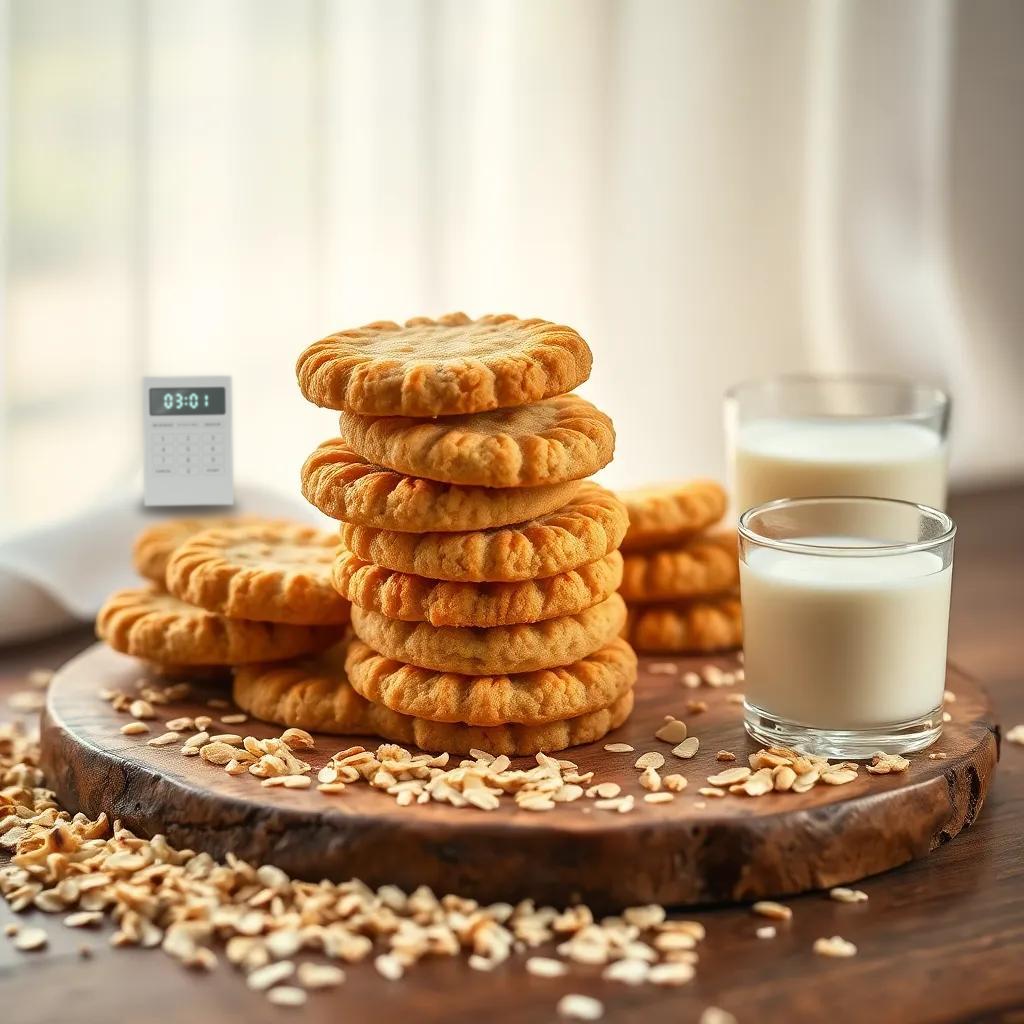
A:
**3:01**
